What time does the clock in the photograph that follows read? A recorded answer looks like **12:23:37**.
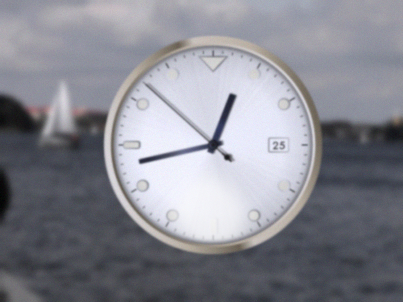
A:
**12:42:52**
